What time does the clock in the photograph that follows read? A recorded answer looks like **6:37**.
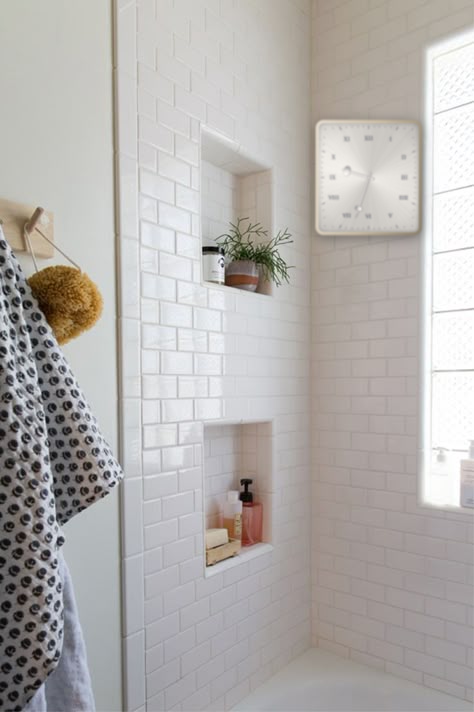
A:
**9:33**
